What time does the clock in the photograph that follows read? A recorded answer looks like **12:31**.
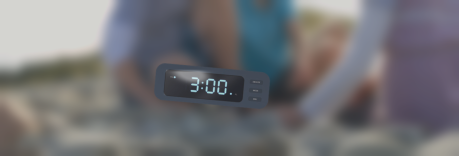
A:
**3:00**
